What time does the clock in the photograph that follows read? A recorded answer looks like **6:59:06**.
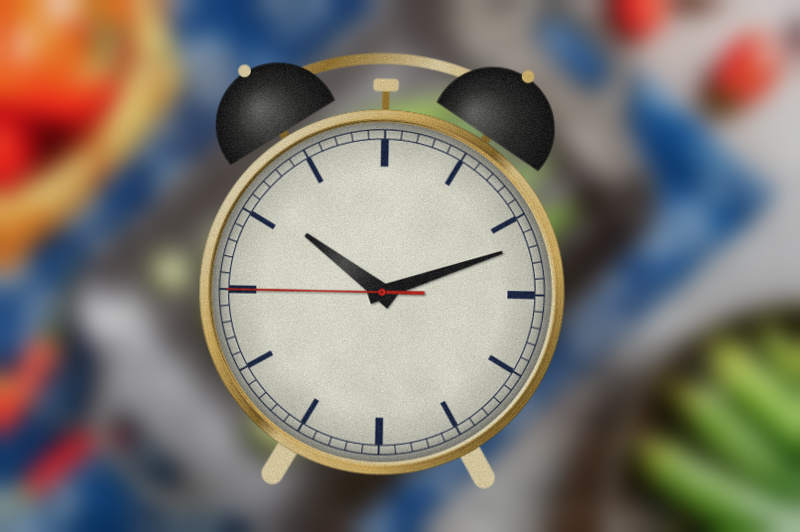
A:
**10:11:45**
